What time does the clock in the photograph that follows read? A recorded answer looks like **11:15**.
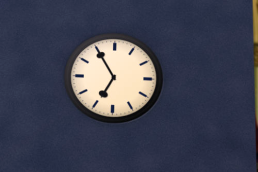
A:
**6:55**
